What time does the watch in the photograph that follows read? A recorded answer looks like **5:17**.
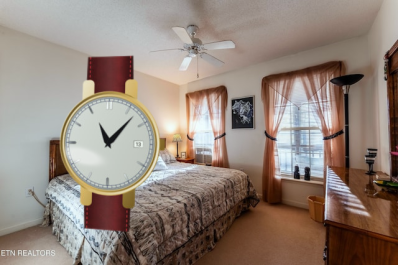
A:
**11:07**
